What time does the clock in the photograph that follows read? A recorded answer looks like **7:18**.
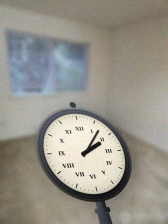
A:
**2:07**
